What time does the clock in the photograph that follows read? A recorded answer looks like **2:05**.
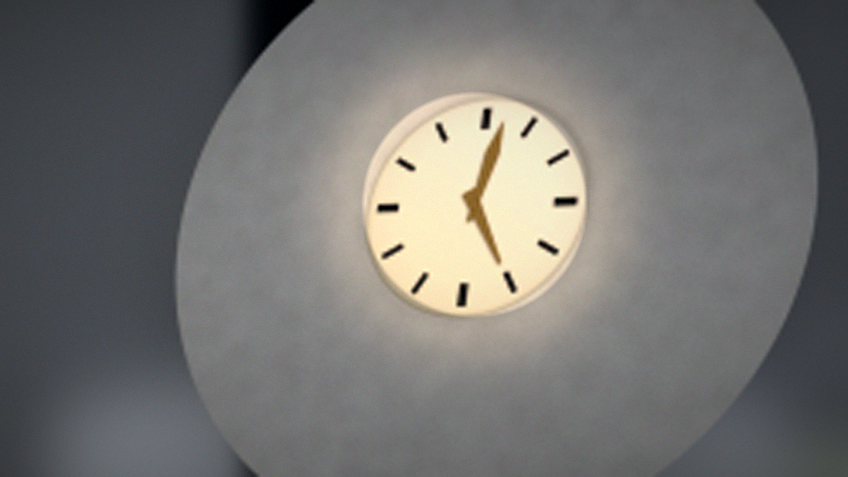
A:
**5:02**
